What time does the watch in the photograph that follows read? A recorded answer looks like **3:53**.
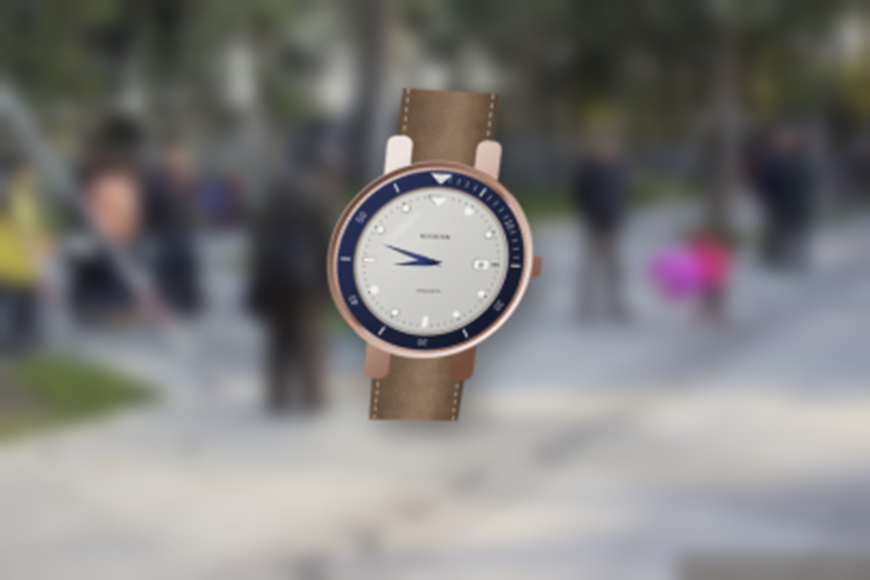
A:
**8:48**
